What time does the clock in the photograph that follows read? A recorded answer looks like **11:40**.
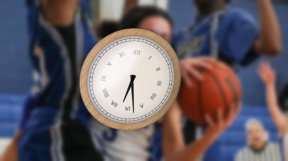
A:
**6:28**
